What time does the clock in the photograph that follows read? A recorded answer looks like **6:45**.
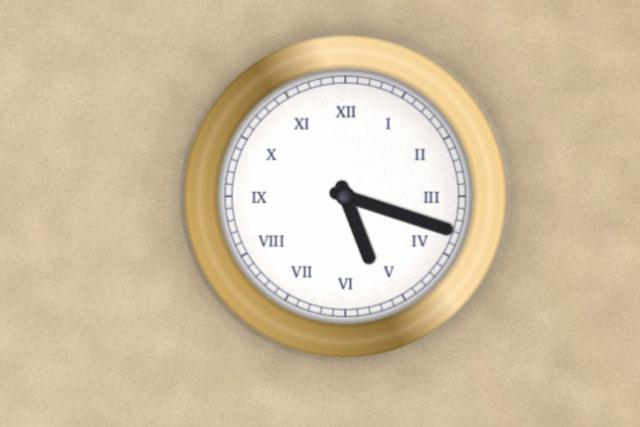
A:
**5:18**
